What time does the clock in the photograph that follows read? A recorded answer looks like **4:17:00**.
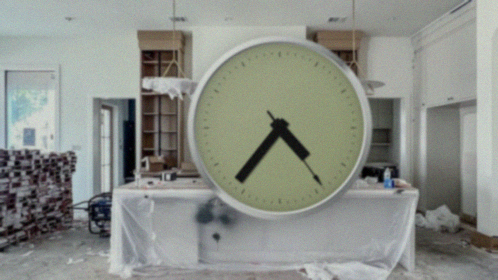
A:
**4:36:24**
